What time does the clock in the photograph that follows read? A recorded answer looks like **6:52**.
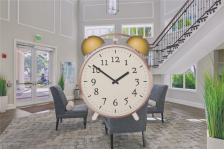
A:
**1:51**
